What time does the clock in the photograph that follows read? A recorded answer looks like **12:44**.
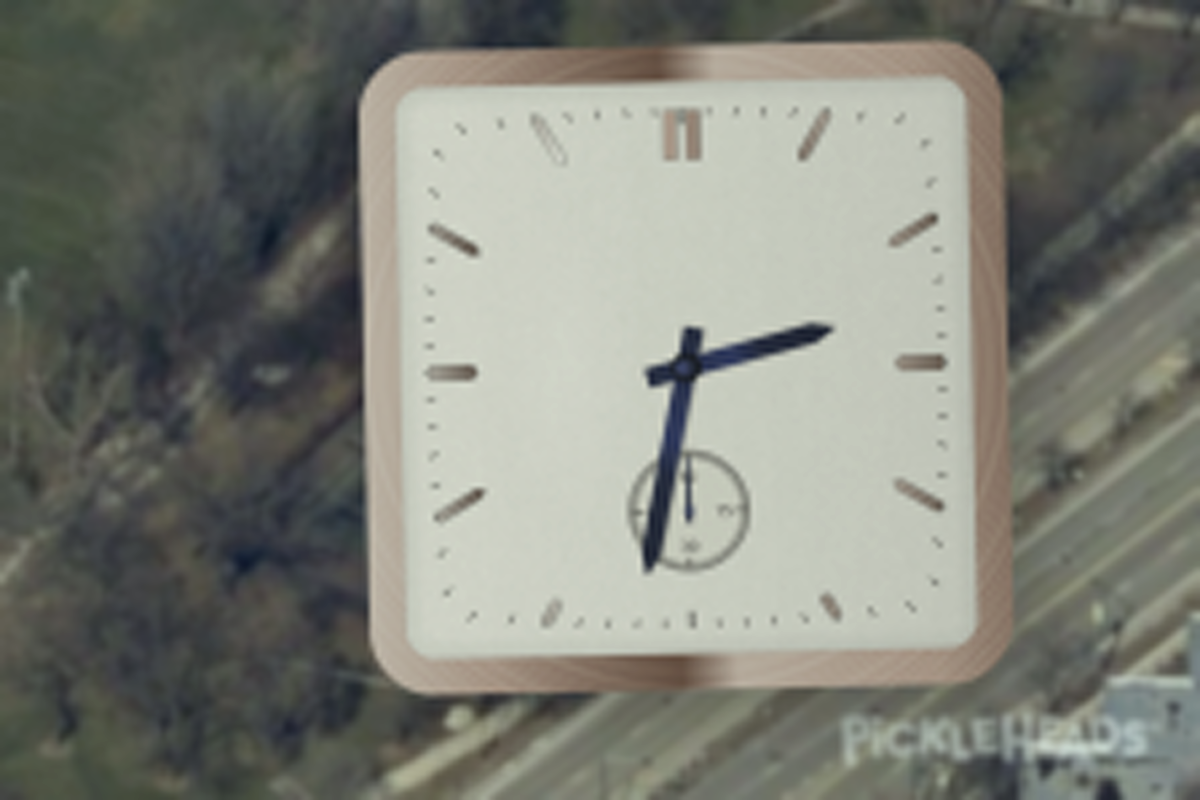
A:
**2:32**
